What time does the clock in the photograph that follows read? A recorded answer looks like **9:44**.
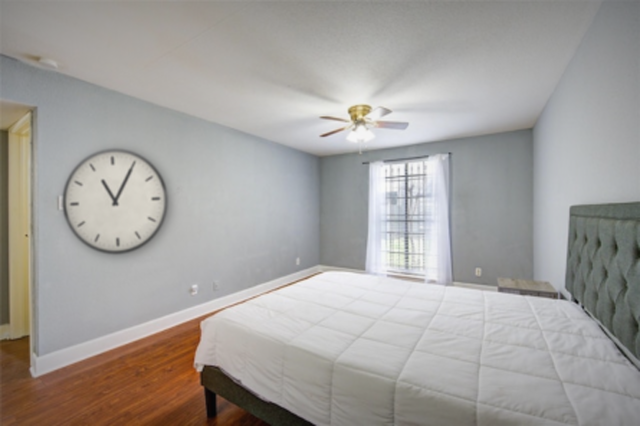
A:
**11:05**
